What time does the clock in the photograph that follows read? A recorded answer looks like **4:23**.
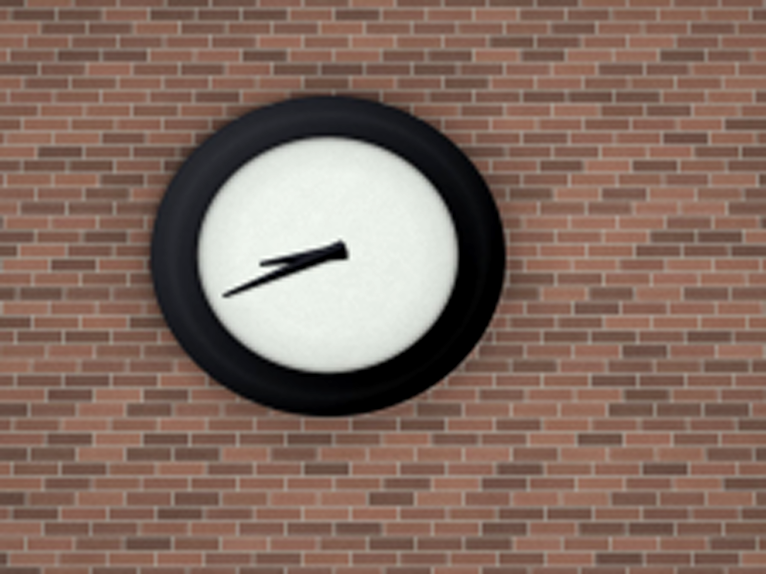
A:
**8:41**
